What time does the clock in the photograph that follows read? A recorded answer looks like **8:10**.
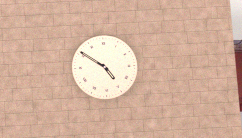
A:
**4:51**
